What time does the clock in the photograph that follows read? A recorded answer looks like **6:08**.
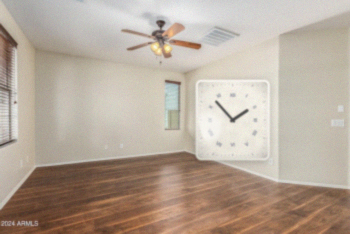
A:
**1:53**
